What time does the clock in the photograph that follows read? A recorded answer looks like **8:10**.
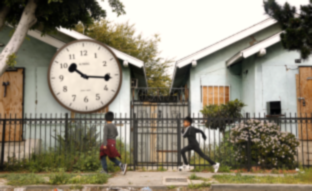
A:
**10:16**
